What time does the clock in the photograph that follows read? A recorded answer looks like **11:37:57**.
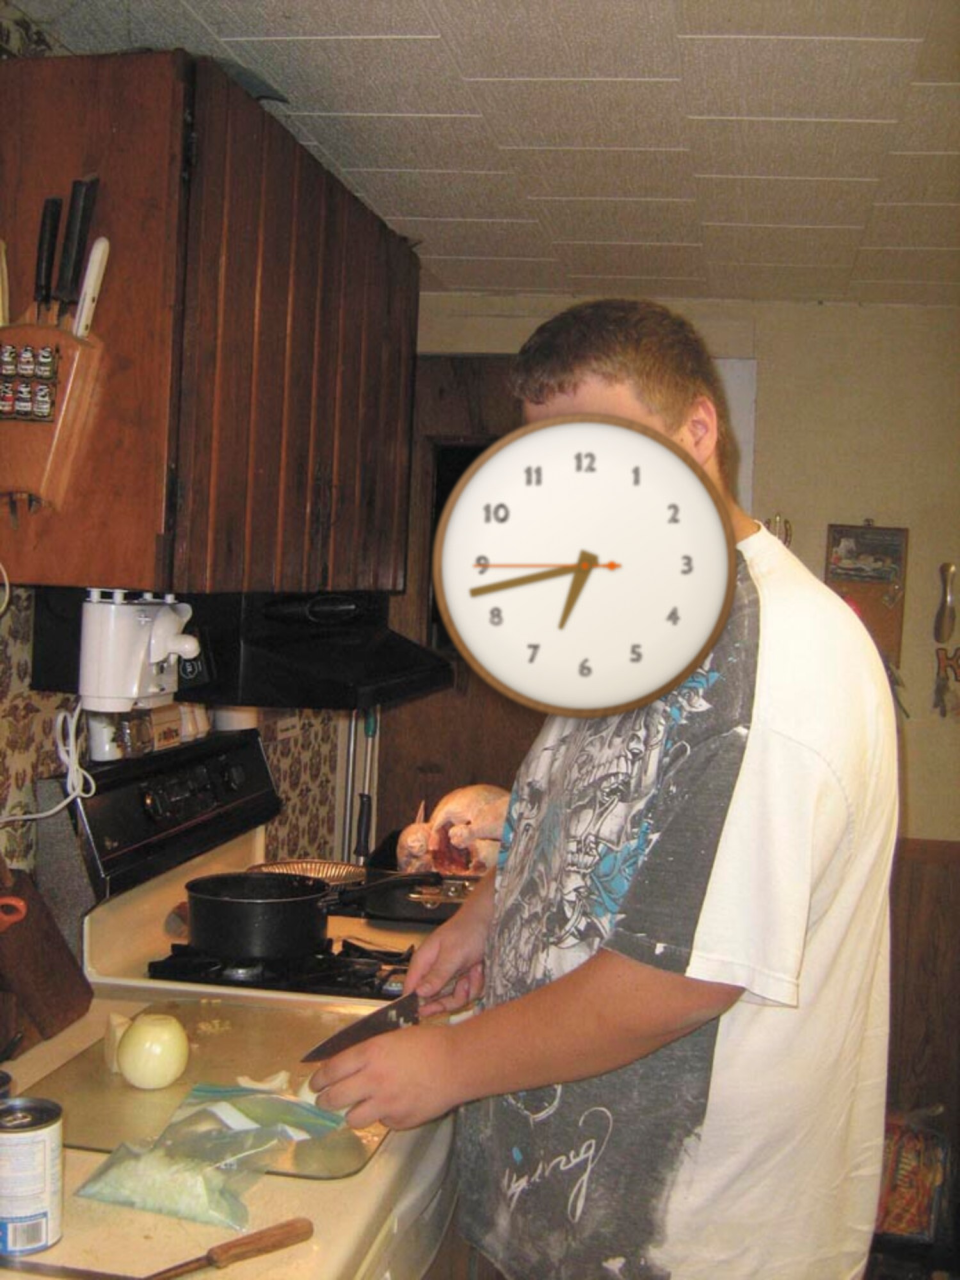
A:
**6:42:45**
